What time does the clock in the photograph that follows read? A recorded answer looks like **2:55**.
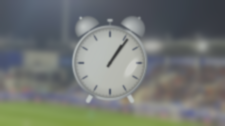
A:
**1:06**
